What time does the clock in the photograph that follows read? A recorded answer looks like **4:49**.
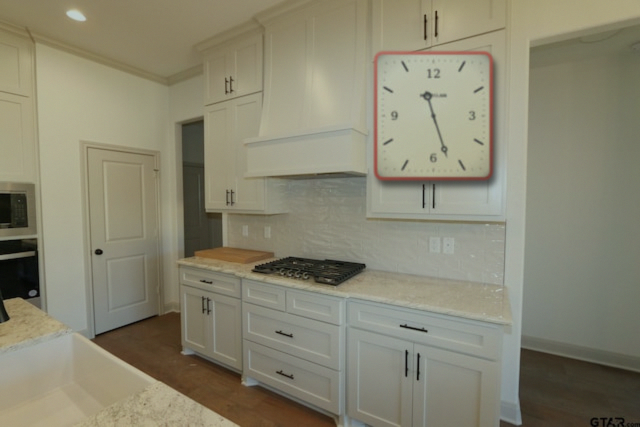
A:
**11:27**
